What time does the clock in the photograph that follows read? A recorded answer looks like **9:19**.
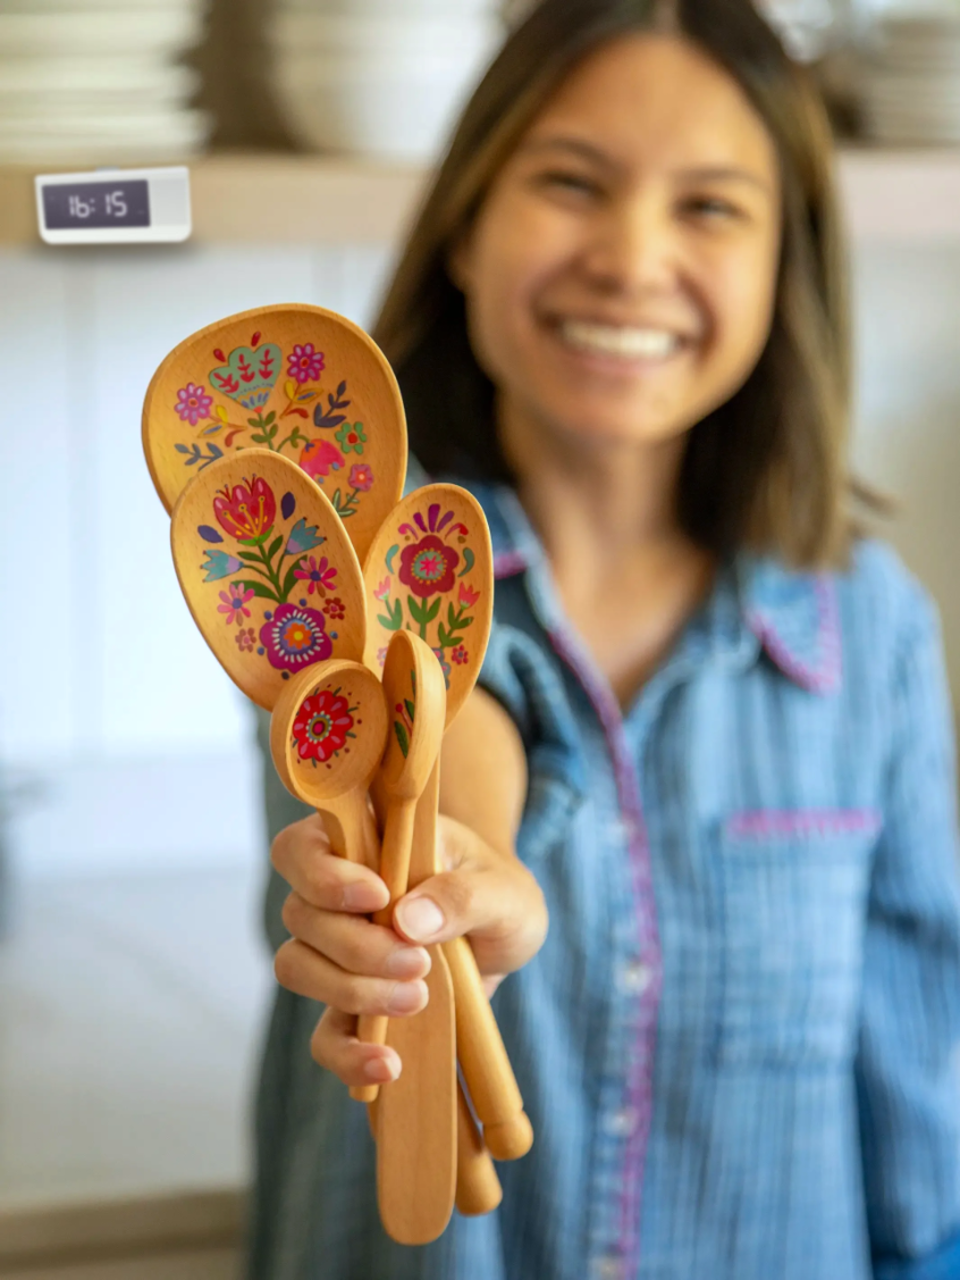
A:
**16:15**
